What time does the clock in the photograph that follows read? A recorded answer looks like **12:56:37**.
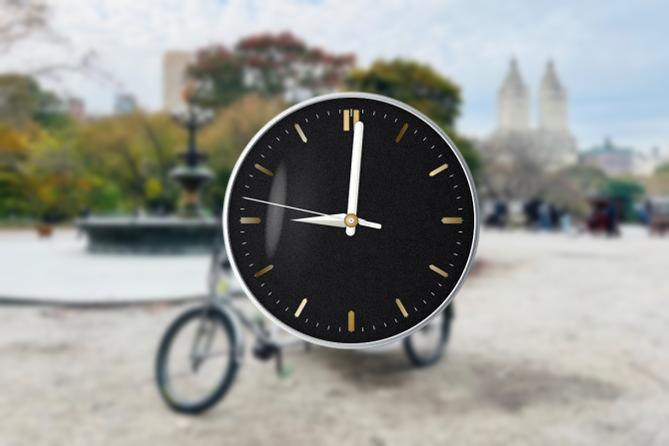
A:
**9:00:47**
